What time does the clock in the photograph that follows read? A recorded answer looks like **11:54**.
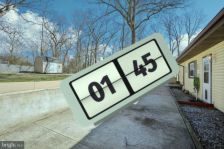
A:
**1:45**
